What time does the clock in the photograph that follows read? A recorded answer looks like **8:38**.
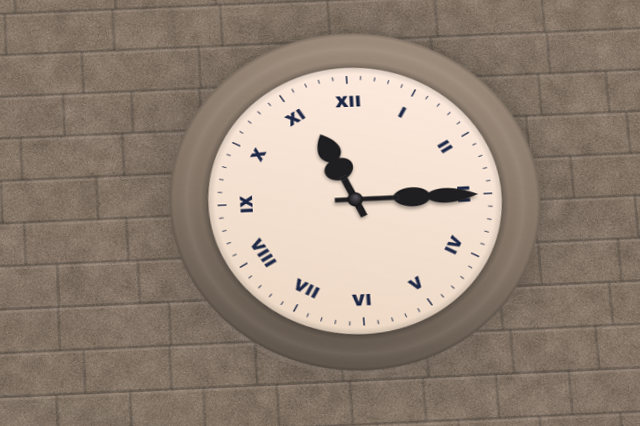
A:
**11:15**
